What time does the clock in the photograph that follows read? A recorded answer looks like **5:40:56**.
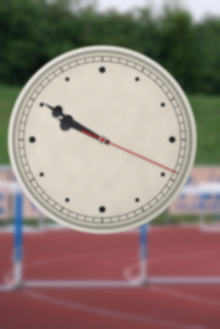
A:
**9:50:19**
